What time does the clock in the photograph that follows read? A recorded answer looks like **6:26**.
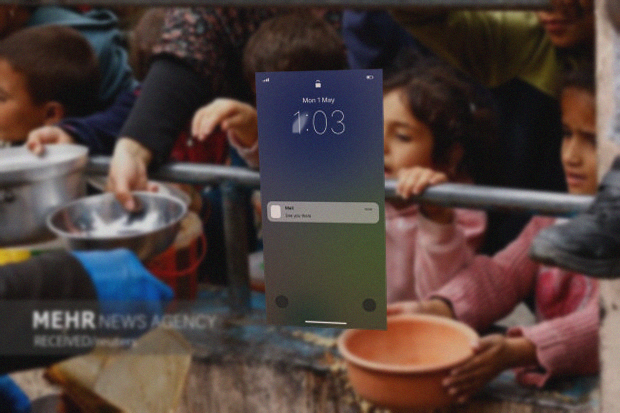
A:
**1:03**
